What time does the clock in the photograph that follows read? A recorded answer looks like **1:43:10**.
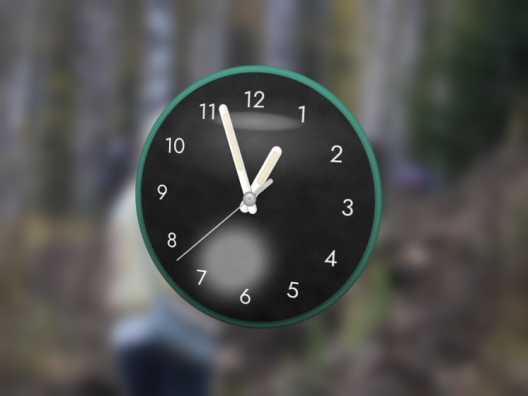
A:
**12:56:38**
